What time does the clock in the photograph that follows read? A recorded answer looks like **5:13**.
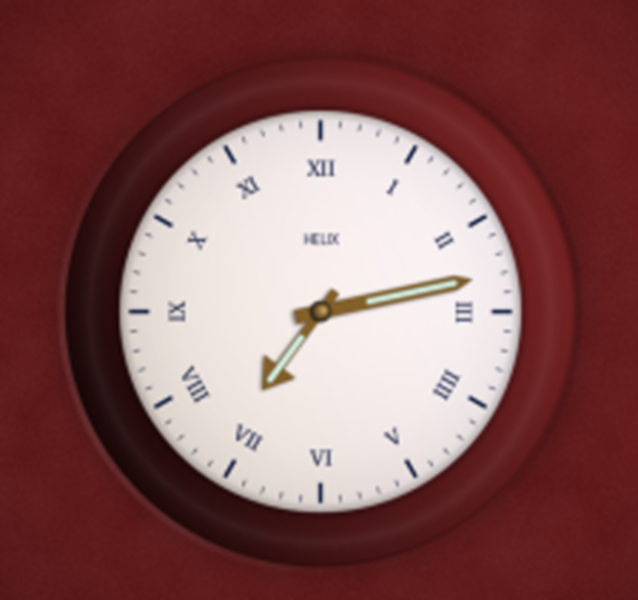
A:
**7:13**
